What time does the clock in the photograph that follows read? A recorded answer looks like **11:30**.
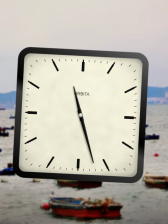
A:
**11:27**
